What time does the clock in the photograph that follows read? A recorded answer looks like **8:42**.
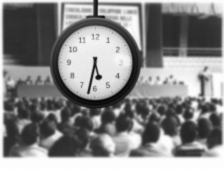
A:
**5:32**
